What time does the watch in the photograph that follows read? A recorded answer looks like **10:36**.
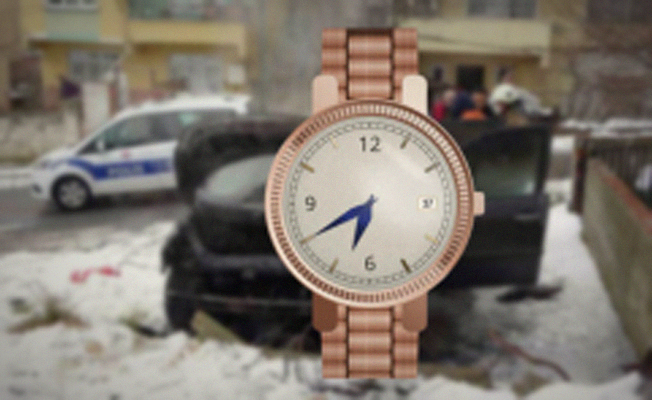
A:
**6:40**
